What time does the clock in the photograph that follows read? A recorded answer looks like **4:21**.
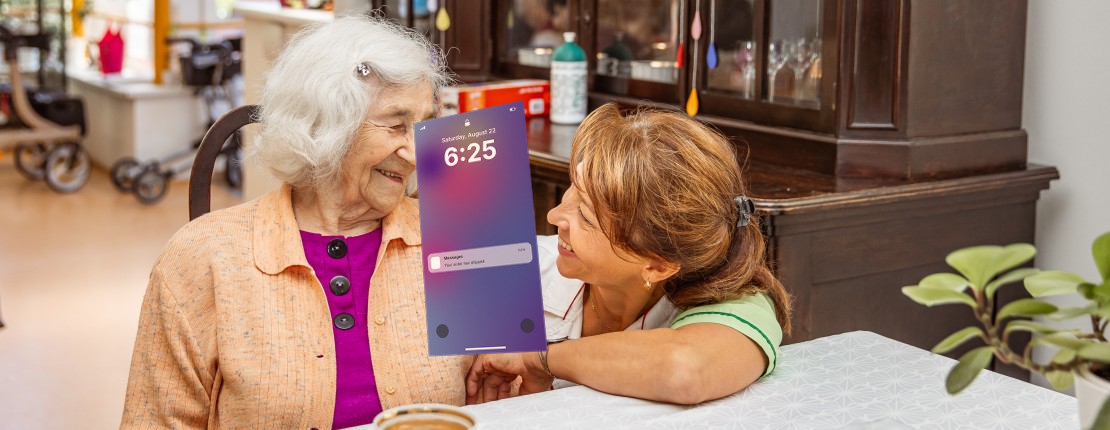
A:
**6:25**
